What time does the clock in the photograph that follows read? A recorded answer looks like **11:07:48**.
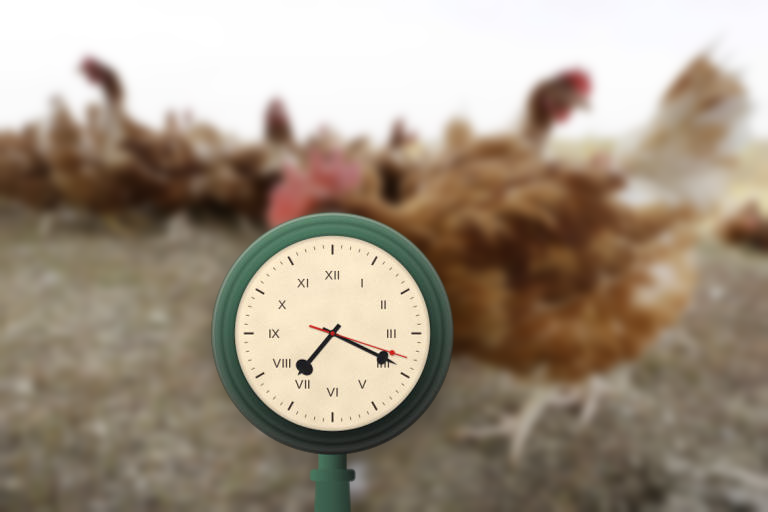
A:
**7:19:18**
